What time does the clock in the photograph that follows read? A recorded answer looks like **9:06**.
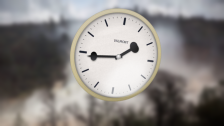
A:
**1:44**
